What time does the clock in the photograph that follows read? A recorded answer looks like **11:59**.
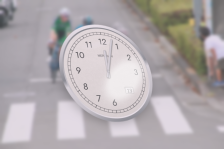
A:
**12:03**
